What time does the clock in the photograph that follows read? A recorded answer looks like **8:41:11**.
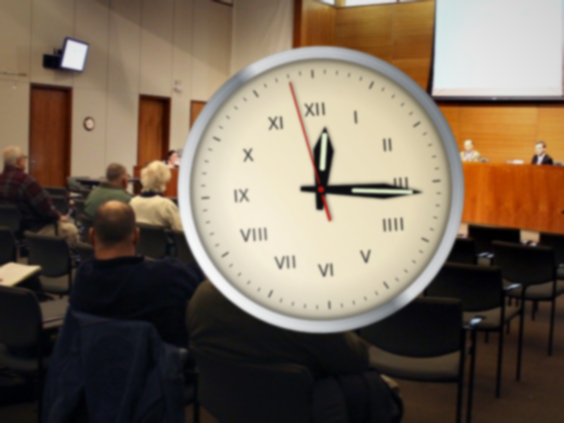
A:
**12:15:58**
